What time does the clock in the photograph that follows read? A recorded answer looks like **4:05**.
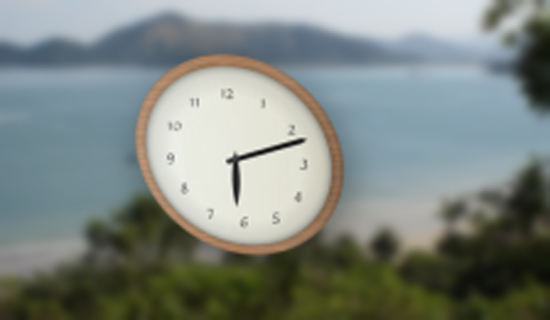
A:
**6:12**
